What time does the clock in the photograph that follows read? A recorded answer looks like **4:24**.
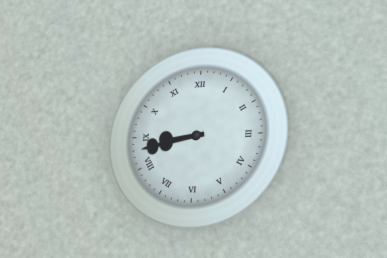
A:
**8:43**
